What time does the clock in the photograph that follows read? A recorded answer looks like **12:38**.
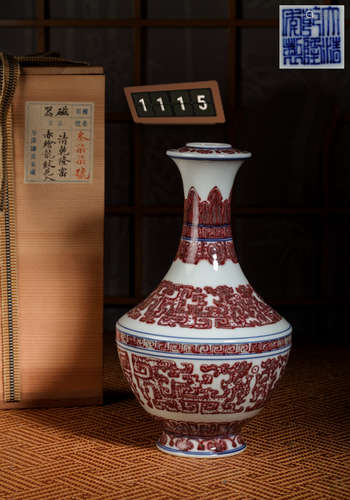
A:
**11:15**
